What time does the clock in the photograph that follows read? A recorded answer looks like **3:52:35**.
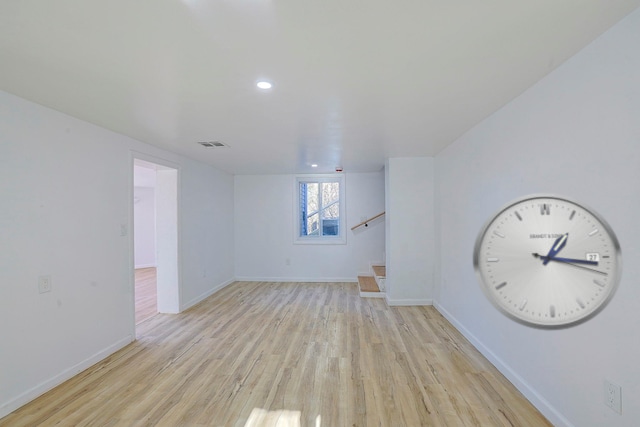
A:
**1:16:18**
